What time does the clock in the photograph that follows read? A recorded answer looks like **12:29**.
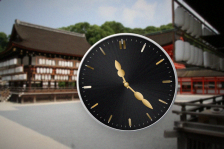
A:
**11:23**
